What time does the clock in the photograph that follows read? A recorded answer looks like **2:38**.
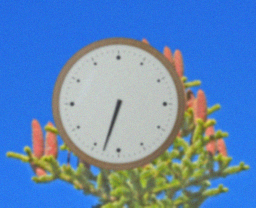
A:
**6:33**
